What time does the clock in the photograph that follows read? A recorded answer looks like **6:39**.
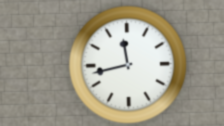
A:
**11:43**
